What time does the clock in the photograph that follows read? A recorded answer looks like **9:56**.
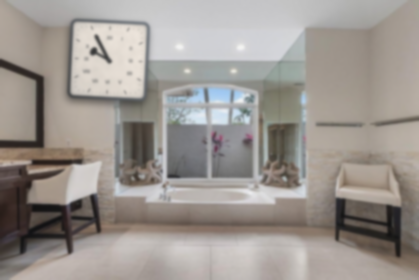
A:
**9:55**
